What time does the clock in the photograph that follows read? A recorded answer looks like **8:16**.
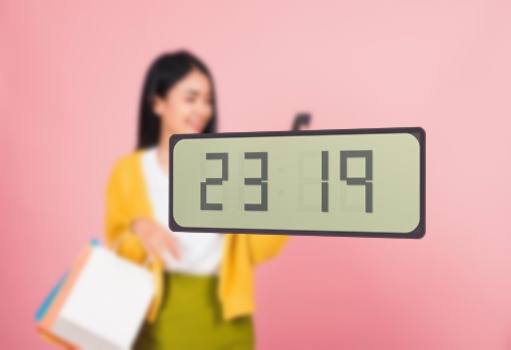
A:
**23:19**
